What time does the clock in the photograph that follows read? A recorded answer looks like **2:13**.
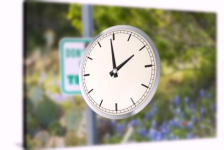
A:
**1:59**
